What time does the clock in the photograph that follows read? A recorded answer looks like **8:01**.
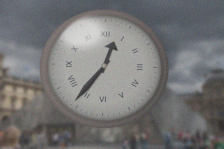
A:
**12:36**
